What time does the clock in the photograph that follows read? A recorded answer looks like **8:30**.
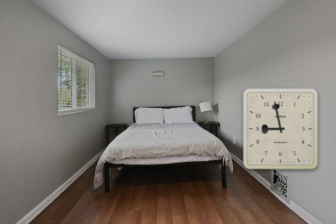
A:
**8:58**
